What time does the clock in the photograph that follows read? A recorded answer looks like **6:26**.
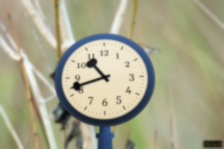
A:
**10:42**
